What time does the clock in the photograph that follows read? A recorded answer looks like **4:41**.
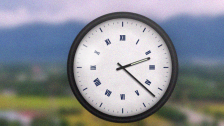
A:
**2:22**
